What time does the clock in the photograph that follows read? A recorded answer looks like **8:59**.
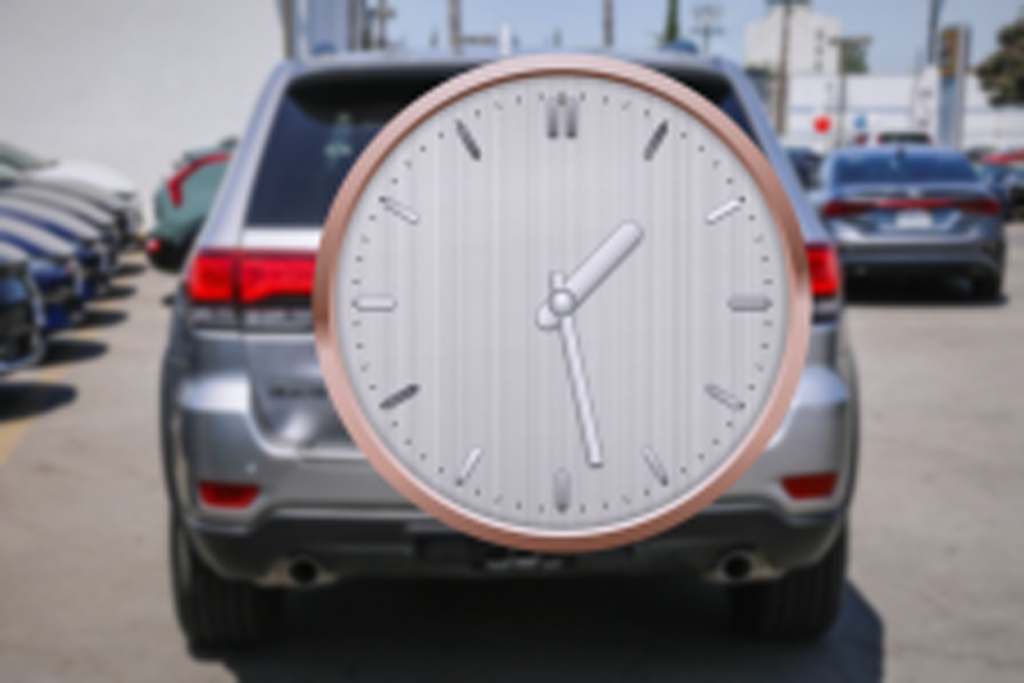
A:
**1:28**
